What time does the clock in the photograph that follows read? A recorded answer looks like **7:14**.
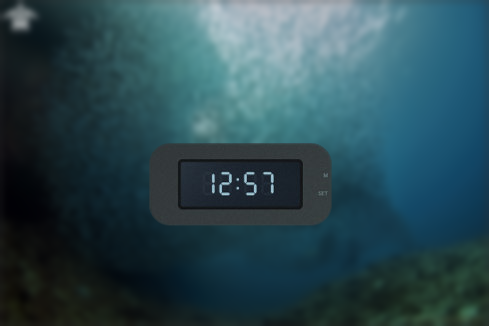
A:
**12:57**
